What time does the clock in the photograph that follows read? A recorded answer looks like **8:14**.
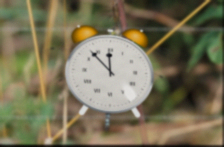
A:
**11:53**
